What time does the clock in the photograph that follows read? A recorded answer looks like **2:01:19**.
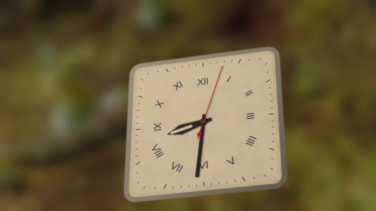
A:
**8:31:03**
